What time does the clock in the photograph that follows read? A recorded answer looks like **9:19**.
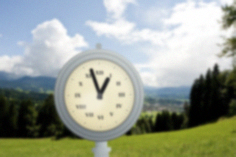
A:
**12:57**
